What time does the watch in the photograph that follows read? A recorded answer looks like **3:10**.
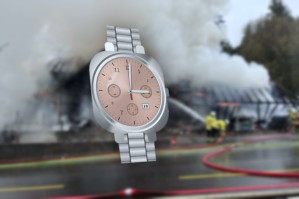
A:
**3:01**
